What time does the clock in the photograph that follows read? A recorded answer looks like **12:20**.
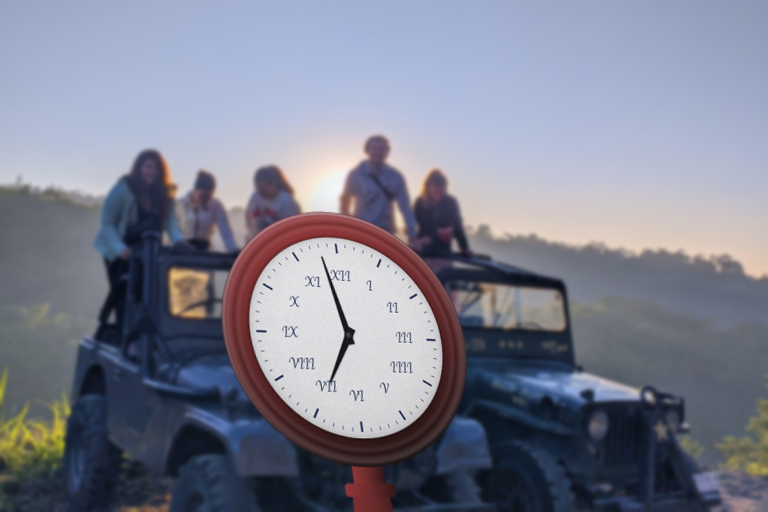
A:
**6:58**
